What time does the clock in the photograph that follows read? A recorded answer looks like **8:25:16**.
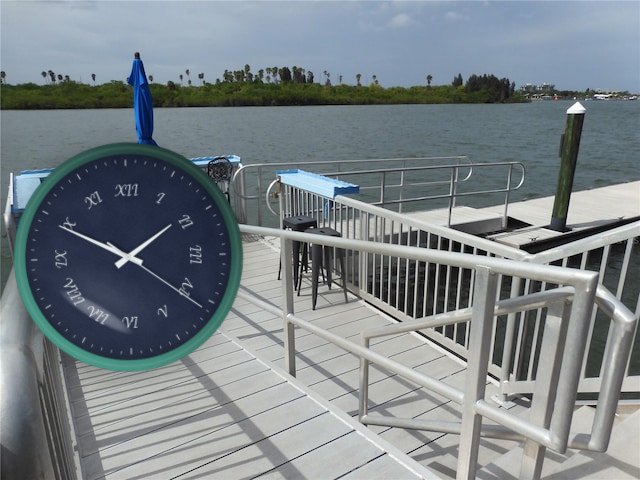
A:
**1:49:21**
